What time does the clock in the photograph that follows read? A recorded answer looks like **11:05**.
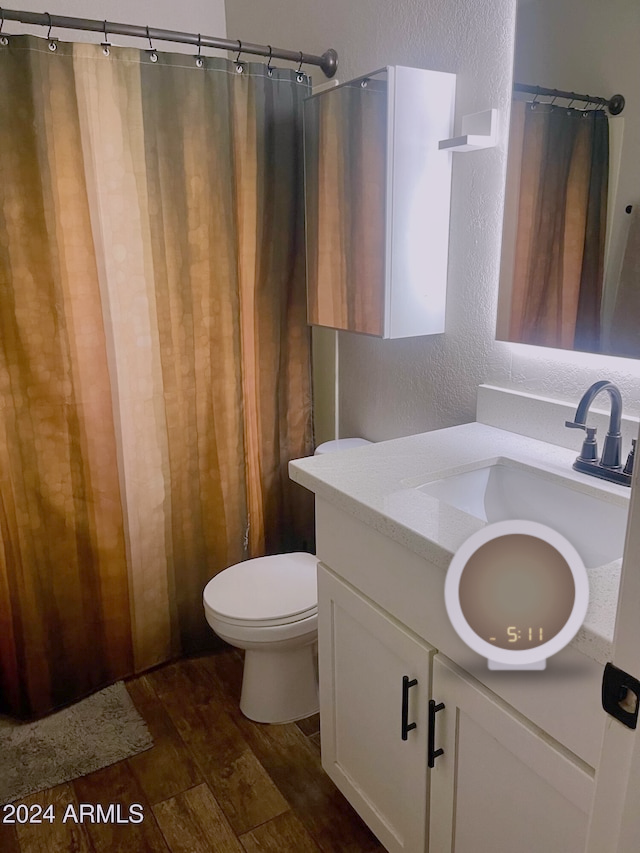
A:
**5:11**
